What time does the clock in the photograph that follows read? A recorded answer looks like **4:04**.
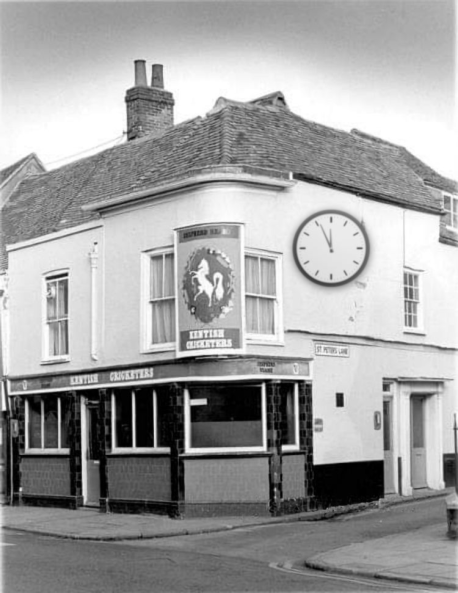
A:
**11:56**
